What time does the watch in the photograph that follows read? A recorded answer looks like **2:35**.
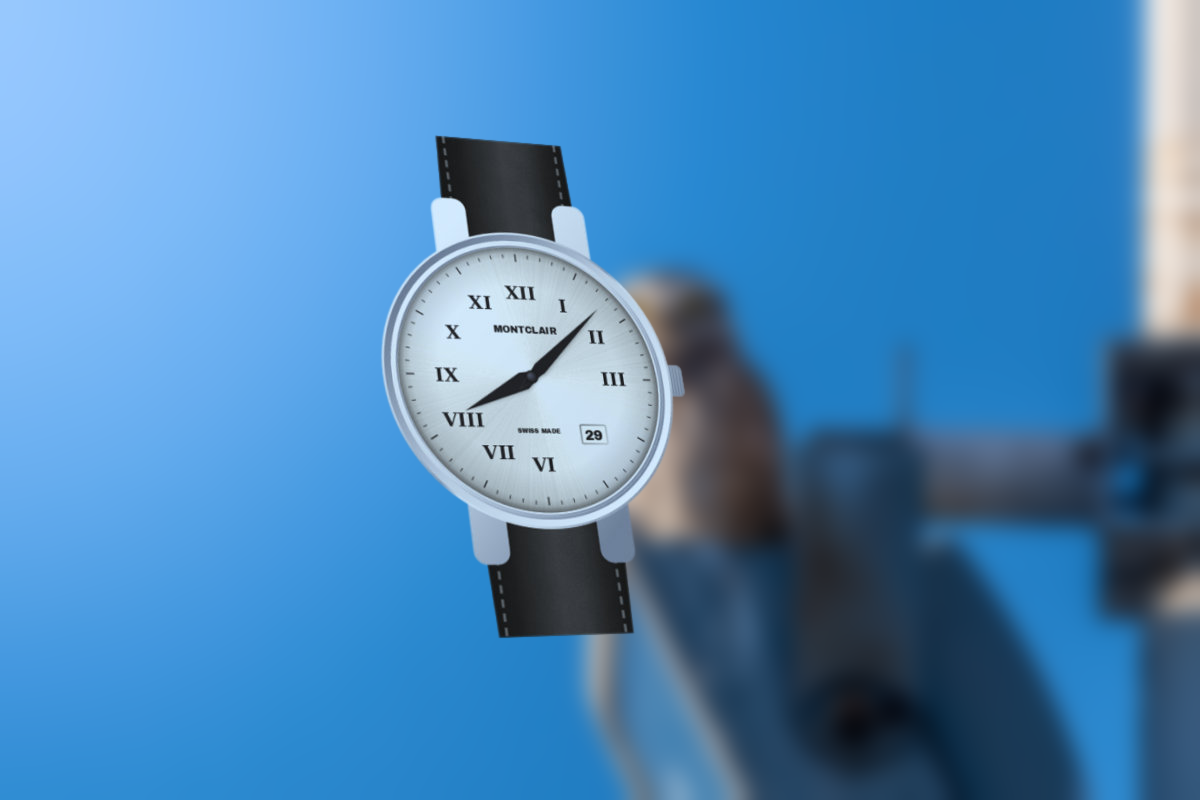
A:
**8:08**
